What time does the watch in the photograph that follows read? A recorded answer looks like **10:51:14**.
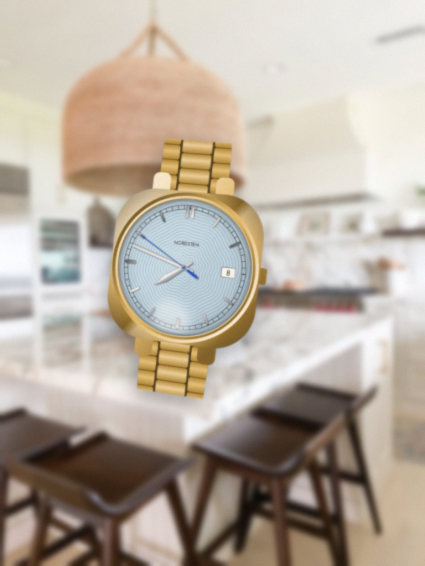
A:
**7:47:50**
